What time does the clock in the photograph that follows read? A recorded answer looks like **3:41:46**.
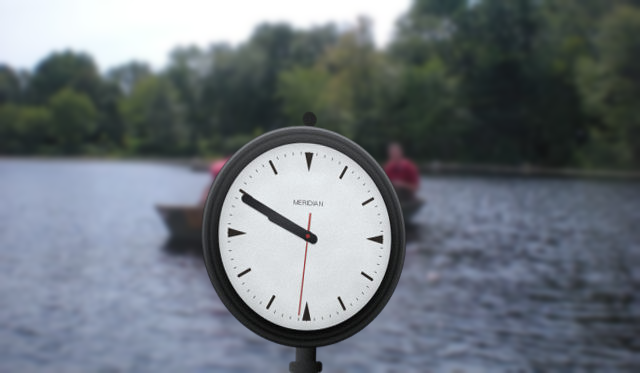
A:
**9:49:31**
